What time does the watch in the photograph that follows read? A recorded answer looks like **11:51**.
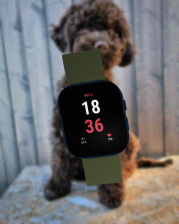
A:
**18:36**
